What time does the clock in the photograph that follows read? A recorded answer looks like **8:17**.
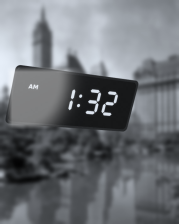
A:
**1:32**
